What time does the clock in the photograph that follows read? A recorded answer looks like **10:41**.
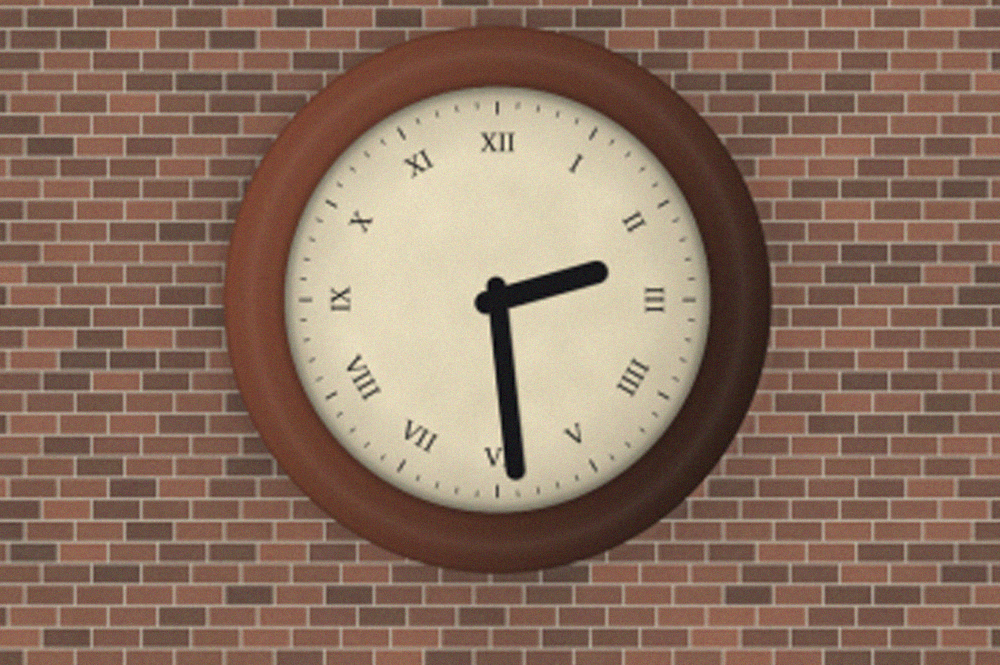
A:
**2:29**
